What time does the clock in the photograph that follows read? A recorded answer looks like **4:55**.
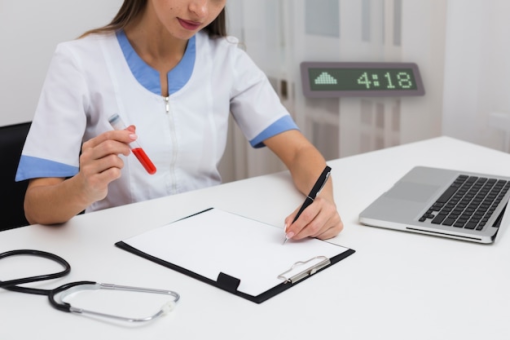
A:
**4:18**
